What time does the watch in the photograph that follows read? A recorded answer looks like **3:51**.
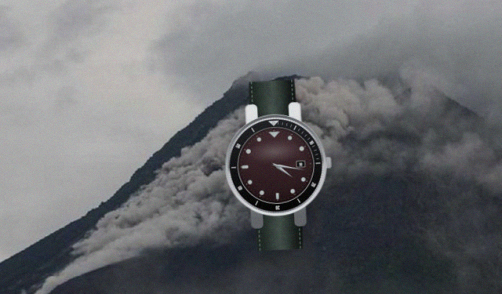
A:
**4:17**
